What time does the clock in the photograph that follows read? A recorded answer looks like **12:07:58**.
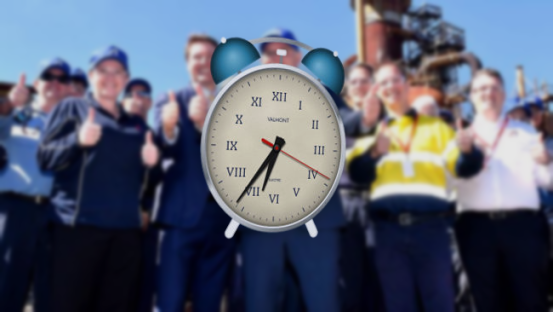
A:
**6:36:19**
